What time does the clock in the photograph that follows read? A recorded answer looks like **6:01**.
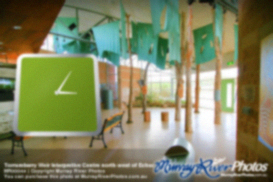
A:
**3:05**
